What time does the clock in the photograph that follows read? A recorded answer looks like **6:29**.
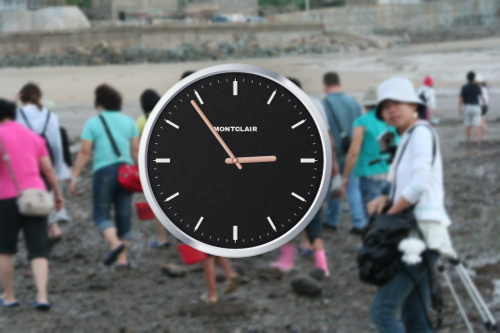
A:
**2:54**
